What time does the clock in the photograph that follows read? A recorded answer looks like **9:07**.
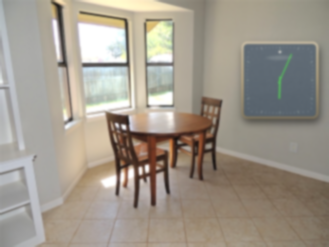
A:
**6:04**
